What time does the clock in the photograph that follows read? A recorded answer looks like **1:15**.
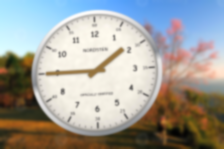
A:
**1:45**
